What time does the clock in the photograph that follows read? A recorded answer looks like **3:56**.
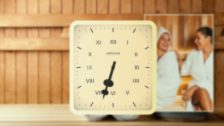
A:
**6:33**
